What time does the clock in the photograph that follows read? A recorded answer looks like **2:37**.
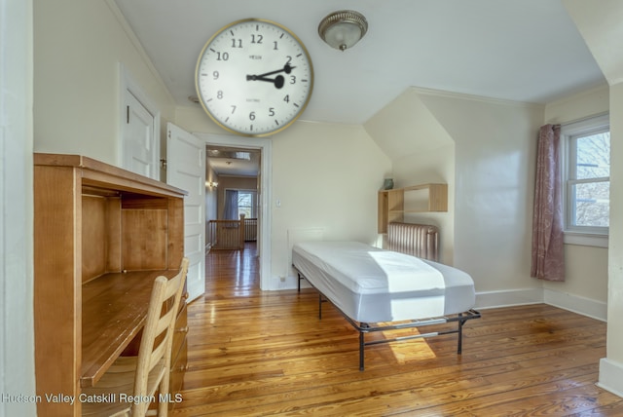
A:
**3:12**
